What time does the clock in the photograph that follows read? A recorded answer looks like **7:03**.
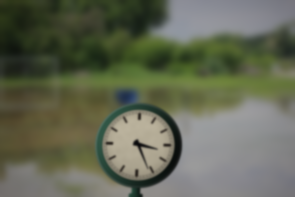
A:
**3:26**
